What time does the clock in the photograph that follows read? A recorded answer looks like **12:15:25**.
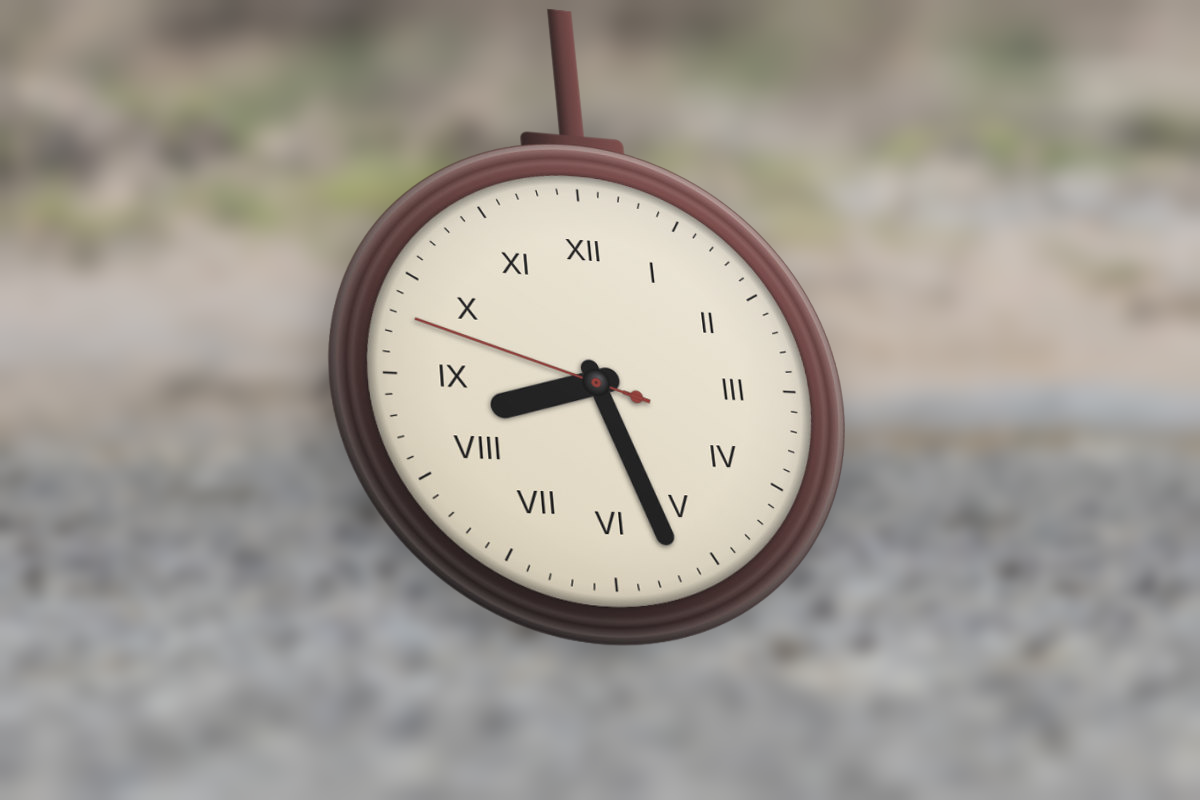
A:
**8:26:48**
